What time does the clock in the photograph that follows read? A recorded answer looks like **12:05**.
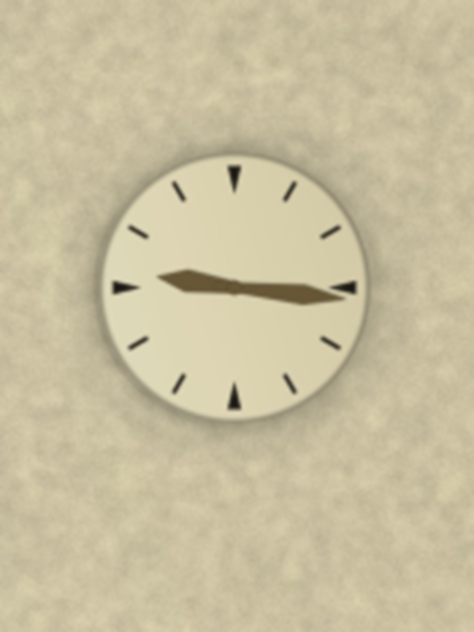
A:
**9:16**
